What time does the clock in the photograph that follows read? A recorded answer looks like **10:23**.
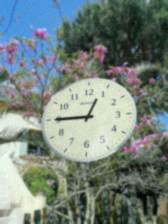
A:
**12:45**
